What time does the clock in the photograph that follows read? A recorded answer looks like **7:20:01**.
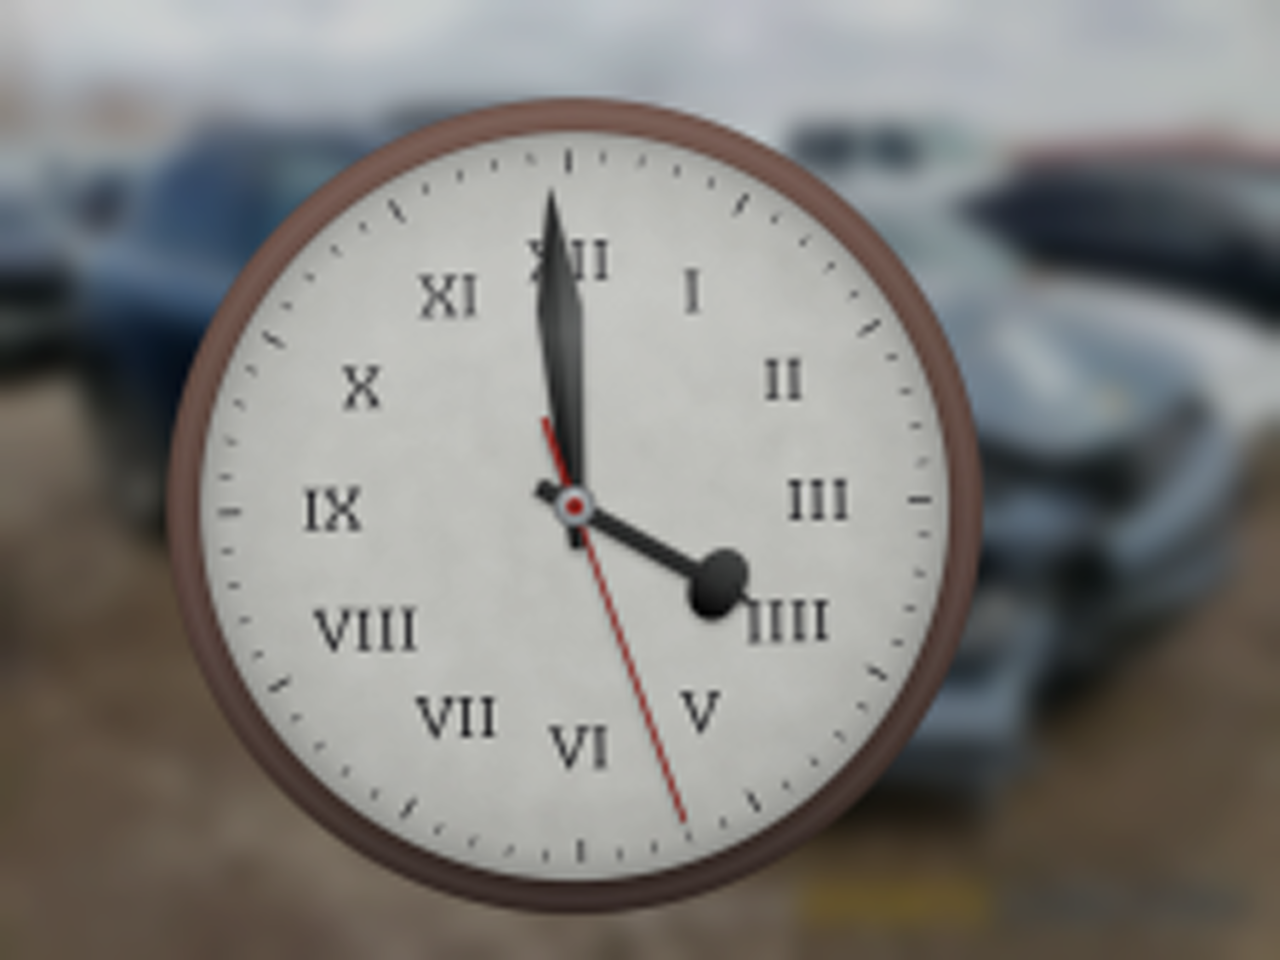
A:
**3:59:27**
